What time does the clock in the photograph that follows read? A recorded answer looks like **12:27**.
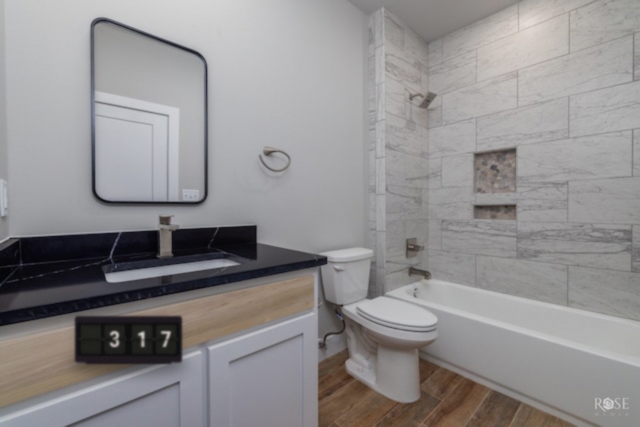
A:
**3:17**
